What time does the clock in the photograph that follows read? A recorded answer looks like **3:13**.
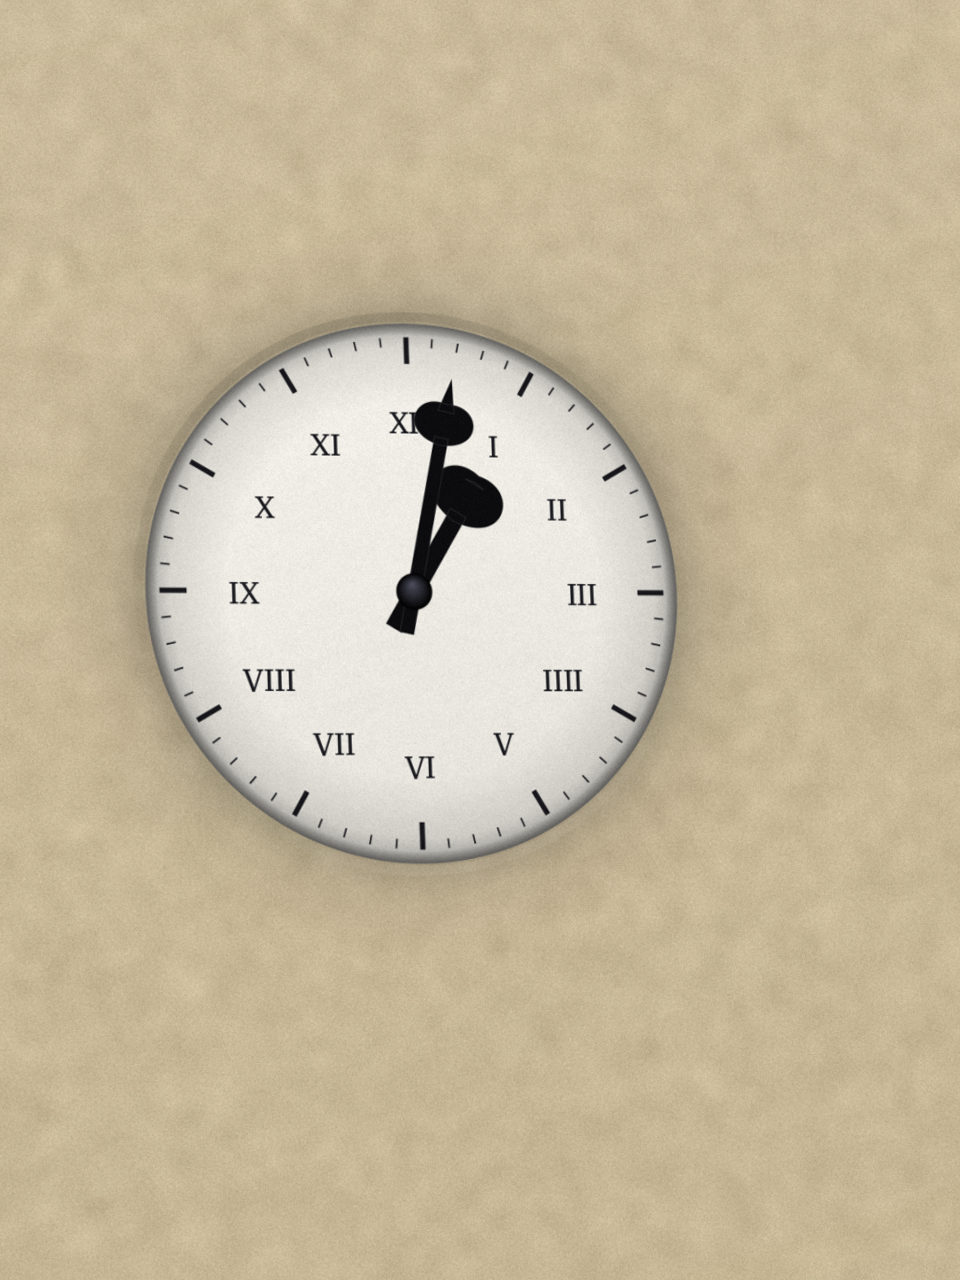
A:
**1:02**
